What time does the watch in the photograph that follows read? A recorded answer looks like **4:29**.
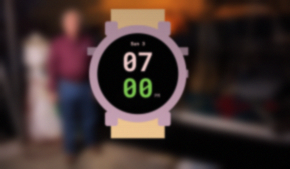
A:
**7:00**
